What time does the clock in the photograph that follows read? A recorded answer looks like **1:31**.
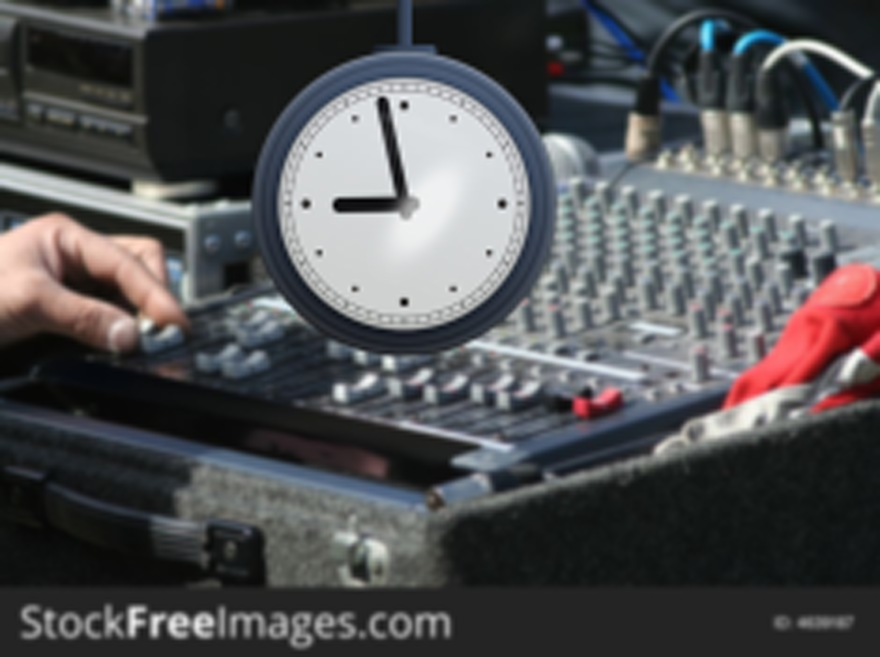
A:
**8:58**
